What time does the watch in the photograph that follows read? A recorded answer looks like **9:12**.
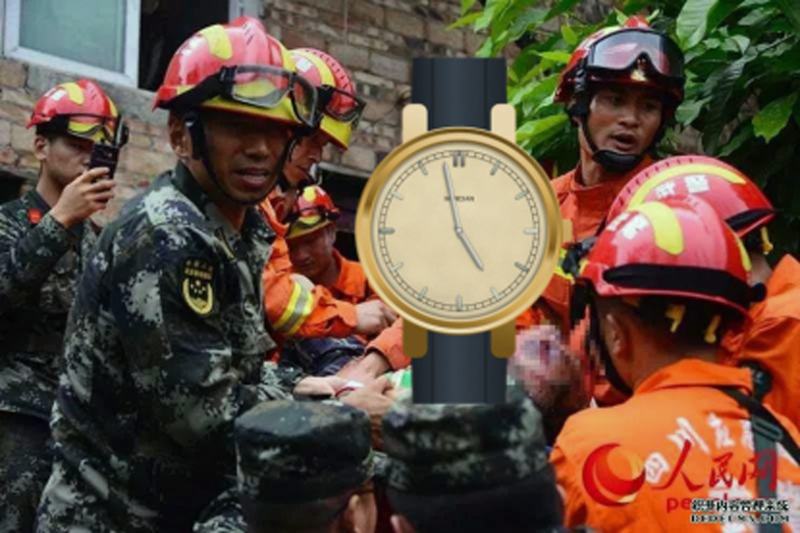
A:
**4:58**
